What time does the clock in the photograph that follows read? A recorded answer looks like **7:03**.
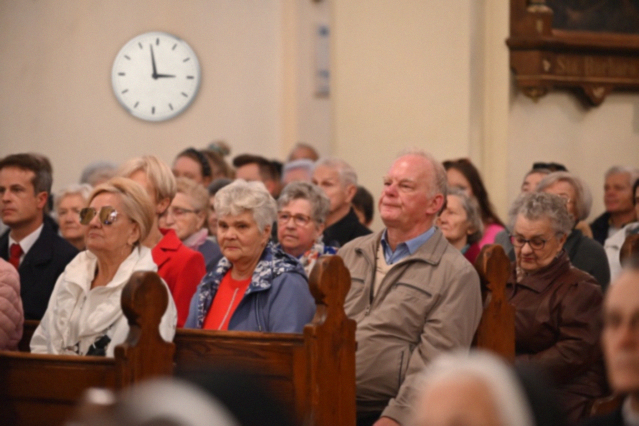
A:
**2:58**
